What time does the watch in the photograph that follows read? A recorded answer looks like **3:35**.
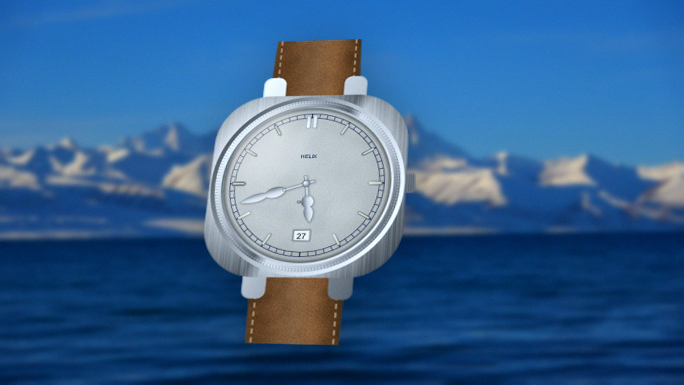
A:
**5:42**
